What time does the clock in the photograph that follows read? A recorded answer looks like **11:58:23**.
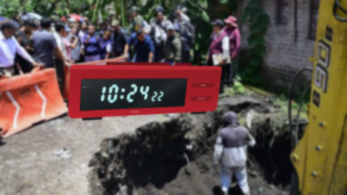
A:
**10:24:22**
